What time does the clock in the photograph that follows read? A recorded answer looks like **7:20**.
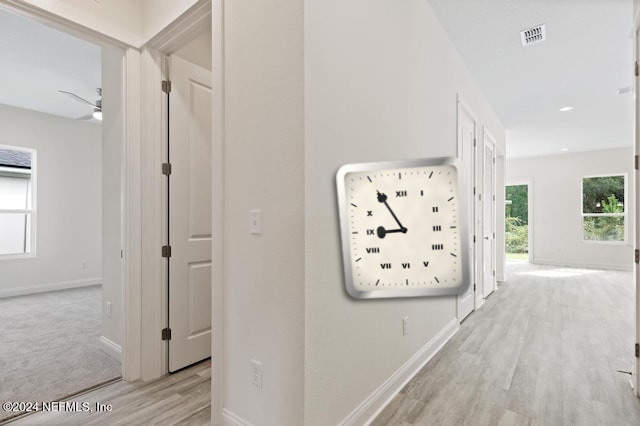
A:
**8:55**
